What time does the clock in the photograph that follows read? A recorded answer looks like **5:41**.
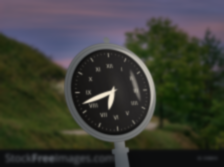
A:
**6:42**
